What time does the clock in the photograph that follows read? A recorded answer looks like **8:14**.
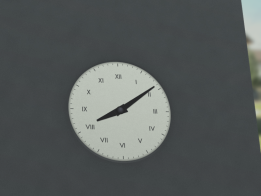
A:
**8:09**
